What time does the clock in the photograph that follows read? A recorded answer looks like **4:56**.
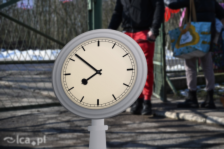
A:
**7:52**
